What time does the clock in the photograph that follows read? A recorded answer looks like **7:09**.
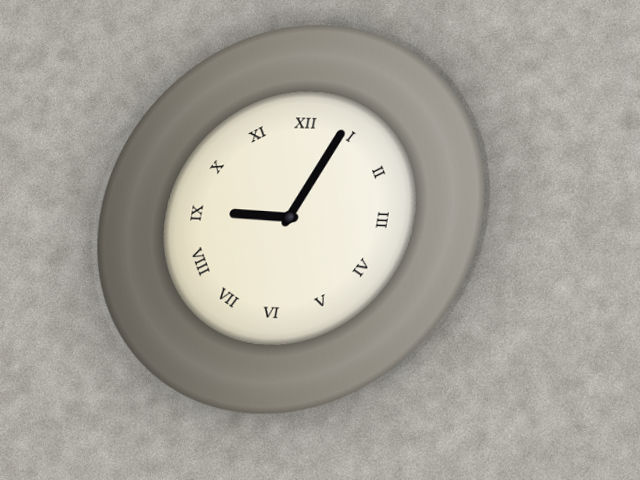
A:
**9:04**
